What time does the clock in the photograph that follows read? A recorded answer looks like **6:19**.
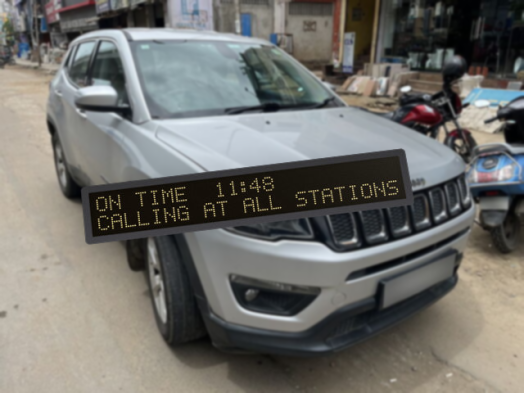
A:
**11:48**
